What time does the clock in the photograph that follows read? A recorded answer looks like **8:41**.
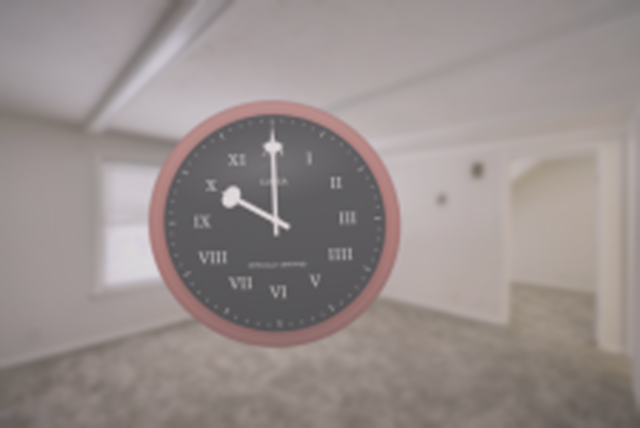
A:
**10:00**
